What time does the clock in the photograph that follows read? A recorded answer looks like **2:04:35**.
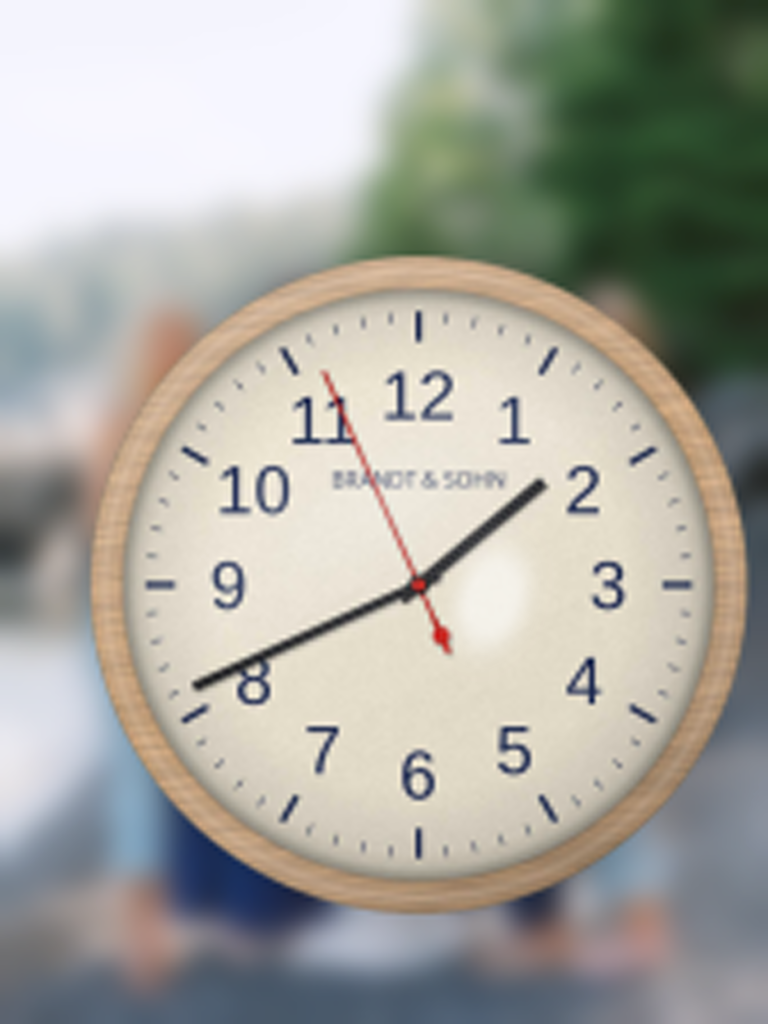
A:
**1:40:56**
